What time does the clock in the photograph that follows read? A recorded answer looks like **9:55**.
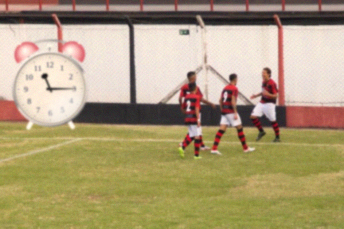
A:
**11:15**
